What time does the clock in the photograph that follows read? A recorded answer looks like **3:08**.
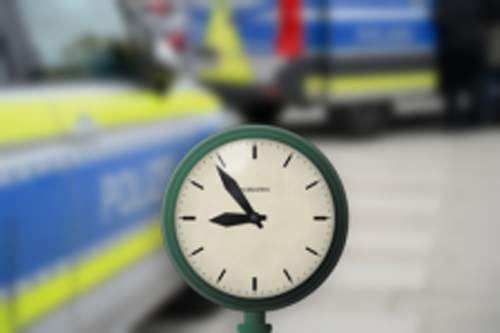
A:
**8:54**
